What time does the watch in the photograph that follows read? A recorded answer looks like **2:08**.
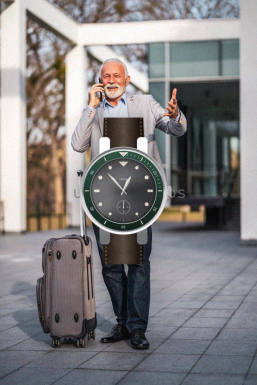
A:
**12:53**
